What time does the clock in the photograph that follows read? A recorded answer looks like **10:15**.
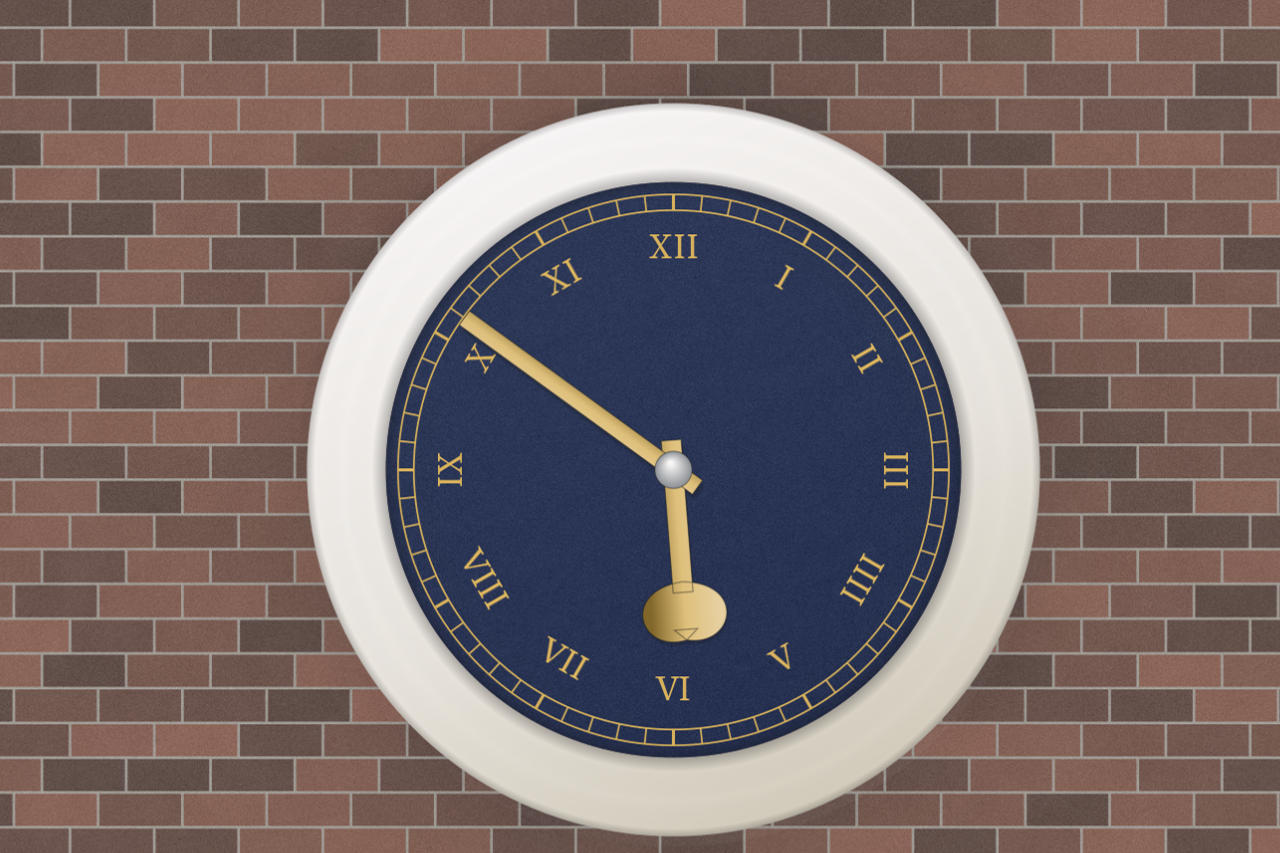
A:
**5:51**
